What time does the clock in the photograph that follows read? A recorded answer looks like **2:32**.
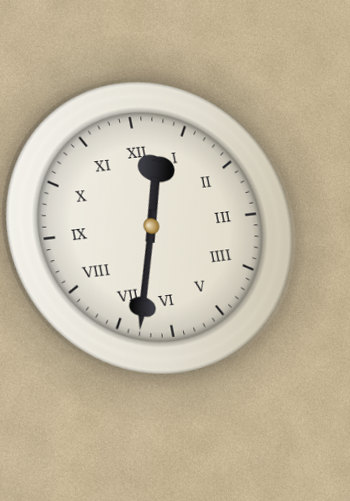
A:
**12:33**
